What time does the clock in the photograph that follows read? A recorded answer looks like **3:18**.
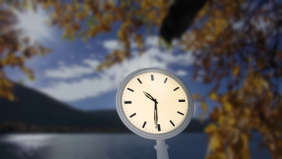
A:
**10:31**
